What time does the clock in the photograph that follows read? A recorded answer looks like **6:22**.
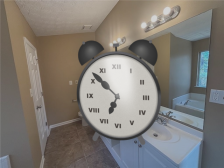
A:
**6:52**
